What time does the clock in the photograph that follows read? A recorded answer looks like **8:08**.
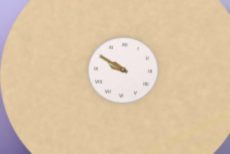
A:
**9:50**
